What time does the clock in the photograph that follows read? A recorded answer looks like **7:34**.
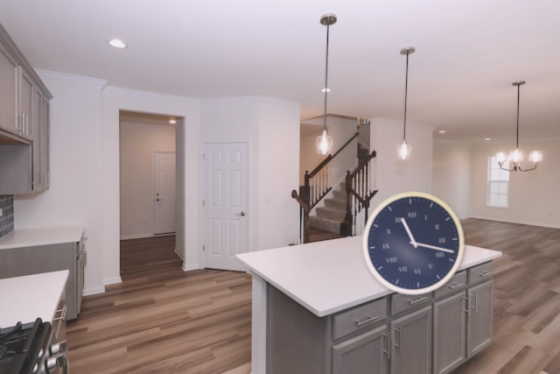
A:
**11:18**
